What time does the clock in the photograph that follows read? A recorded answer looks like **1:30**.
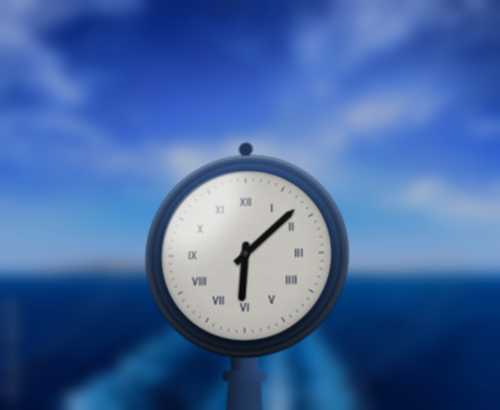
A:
**6:08**
